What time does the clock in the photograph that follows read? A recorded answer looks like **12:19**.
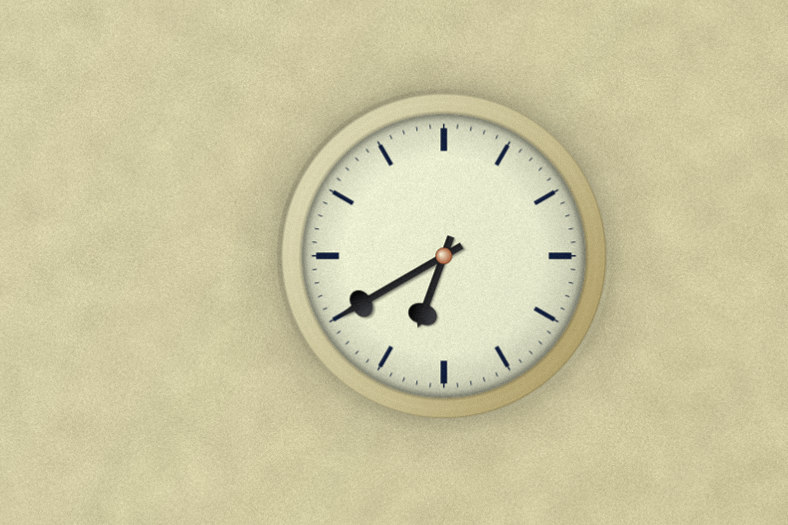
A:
**6:40**
